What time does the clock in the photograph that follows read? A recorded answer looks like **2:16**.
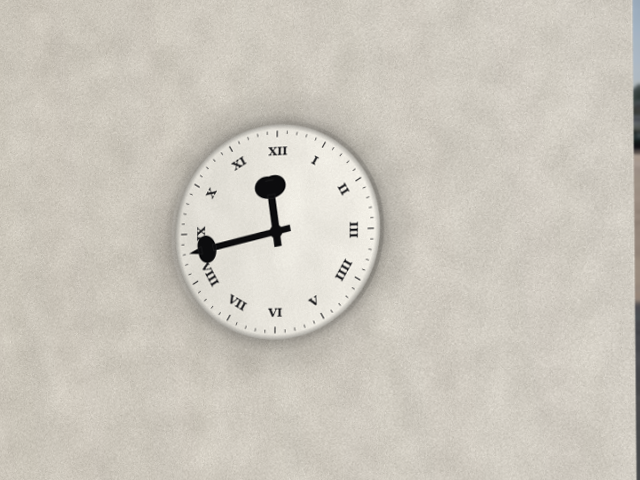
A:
**11:43**
